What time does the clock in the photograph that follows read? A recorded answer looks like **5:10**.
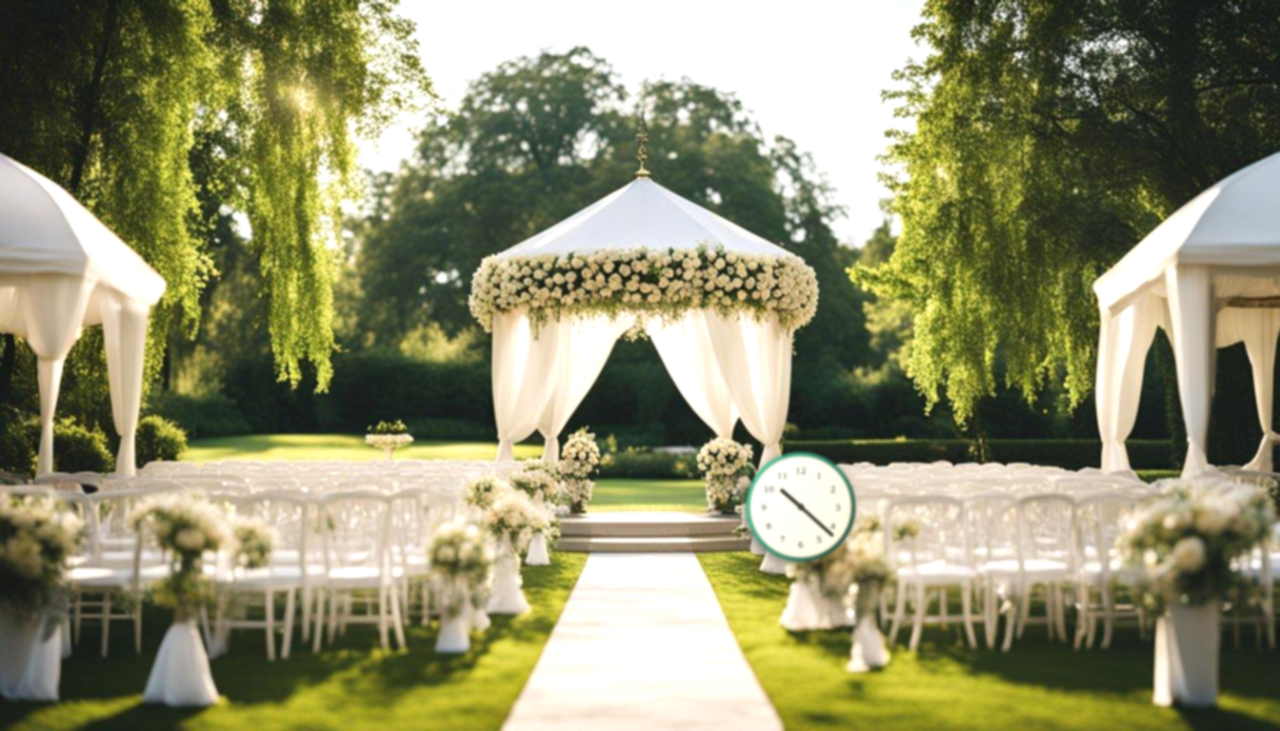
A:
**10:22**
